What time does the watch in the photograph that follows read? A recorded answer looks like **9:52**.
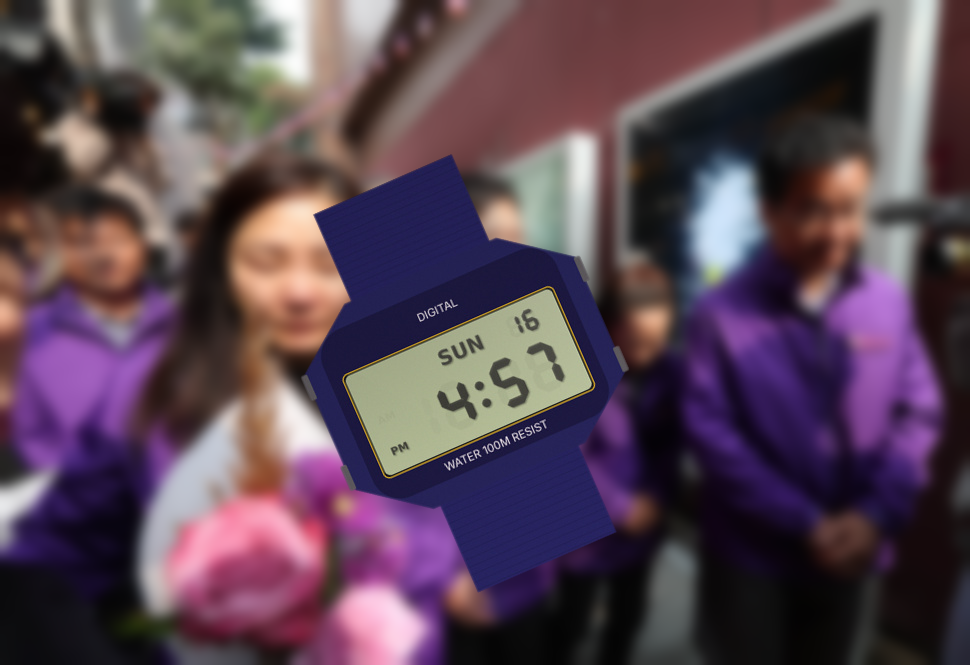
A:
**4:57**
